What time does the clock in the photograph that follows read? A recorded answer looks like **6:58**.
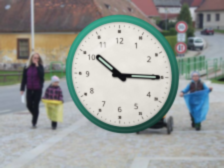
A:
**10:15**
